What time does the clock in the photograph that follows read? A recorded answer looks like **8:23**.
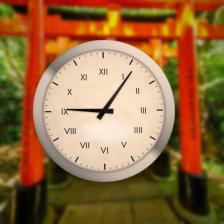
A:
**9:06**
